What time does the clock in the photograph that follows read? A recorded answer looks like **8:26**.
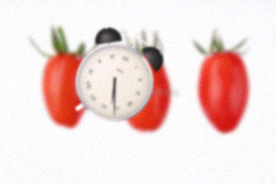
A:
**5:26**
